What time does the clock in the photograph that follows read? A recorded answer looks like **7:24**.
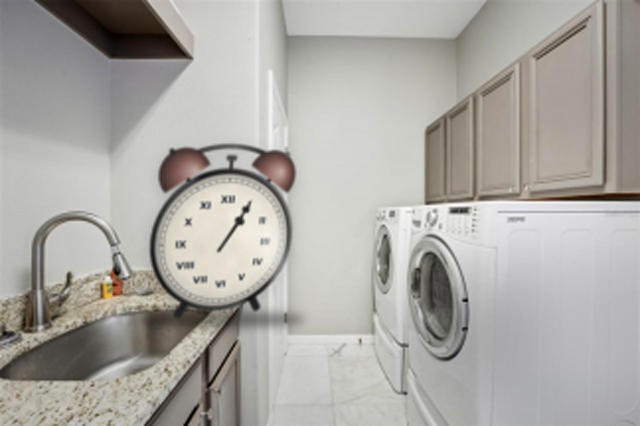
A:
**1:05**
